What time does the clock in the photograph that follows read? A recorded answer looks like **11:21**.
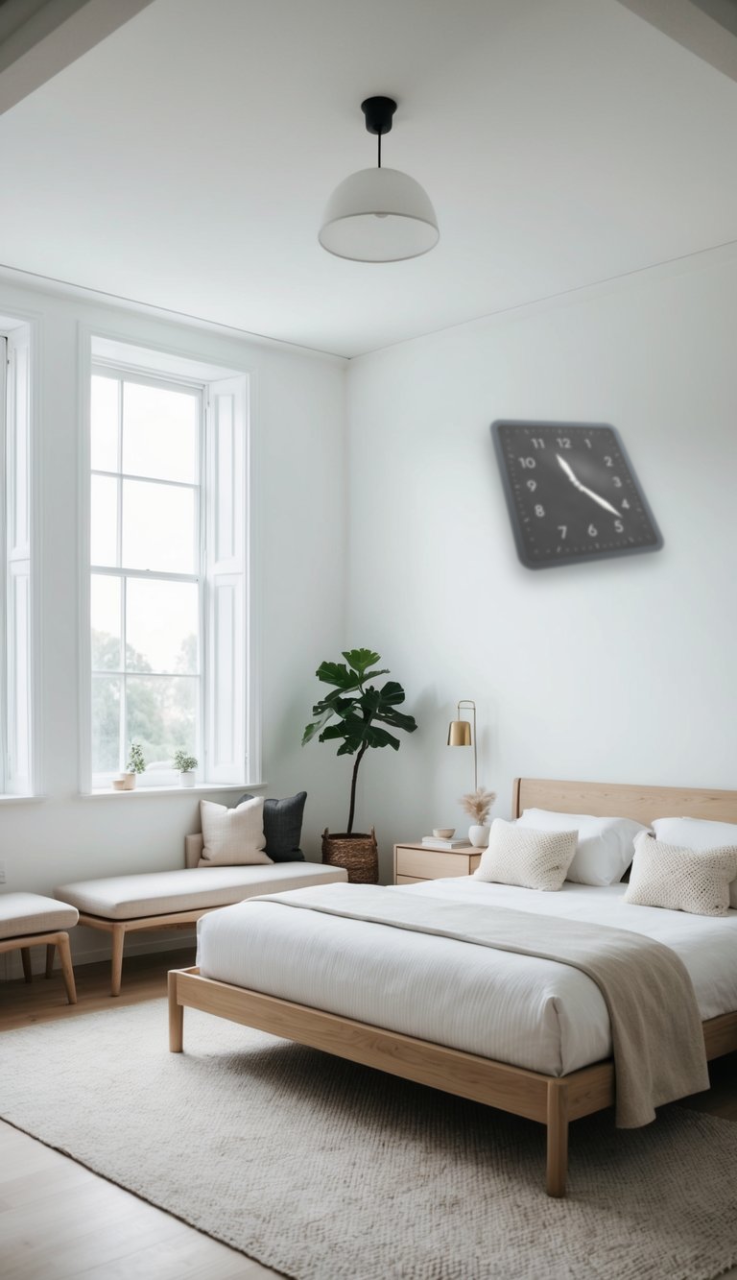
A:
**11:23**
